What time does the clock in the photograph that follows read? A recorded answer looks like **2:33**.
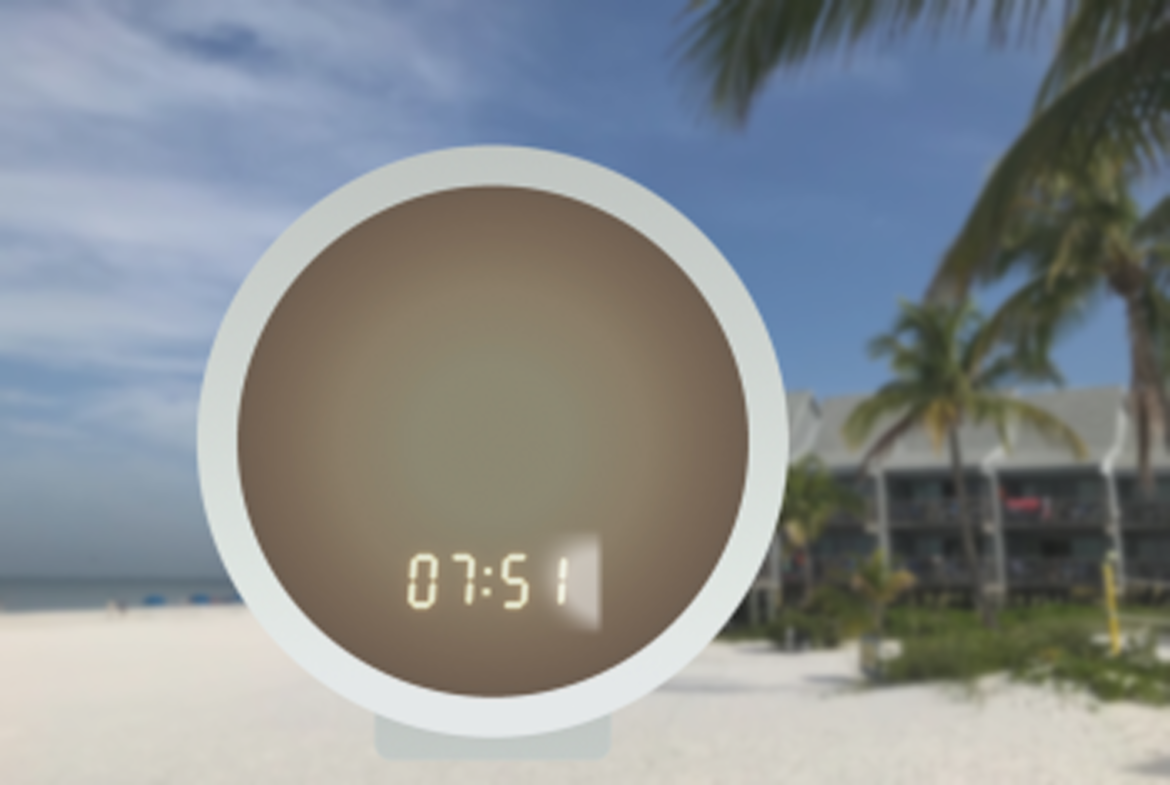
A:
**7:51**
